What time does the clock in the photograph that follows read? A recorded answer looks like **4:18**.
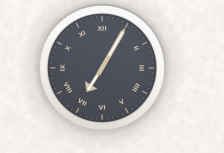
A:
**7:05**
